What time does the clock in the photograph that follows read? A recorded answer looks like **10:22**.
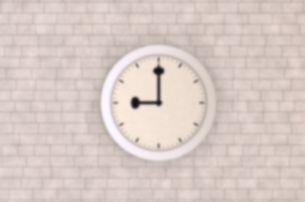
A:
**9:00**
